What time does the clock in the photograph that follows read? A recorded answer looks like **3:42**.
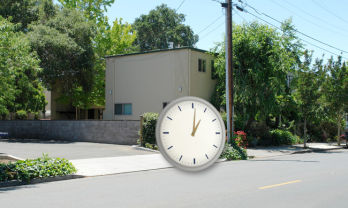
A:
**1:01**
